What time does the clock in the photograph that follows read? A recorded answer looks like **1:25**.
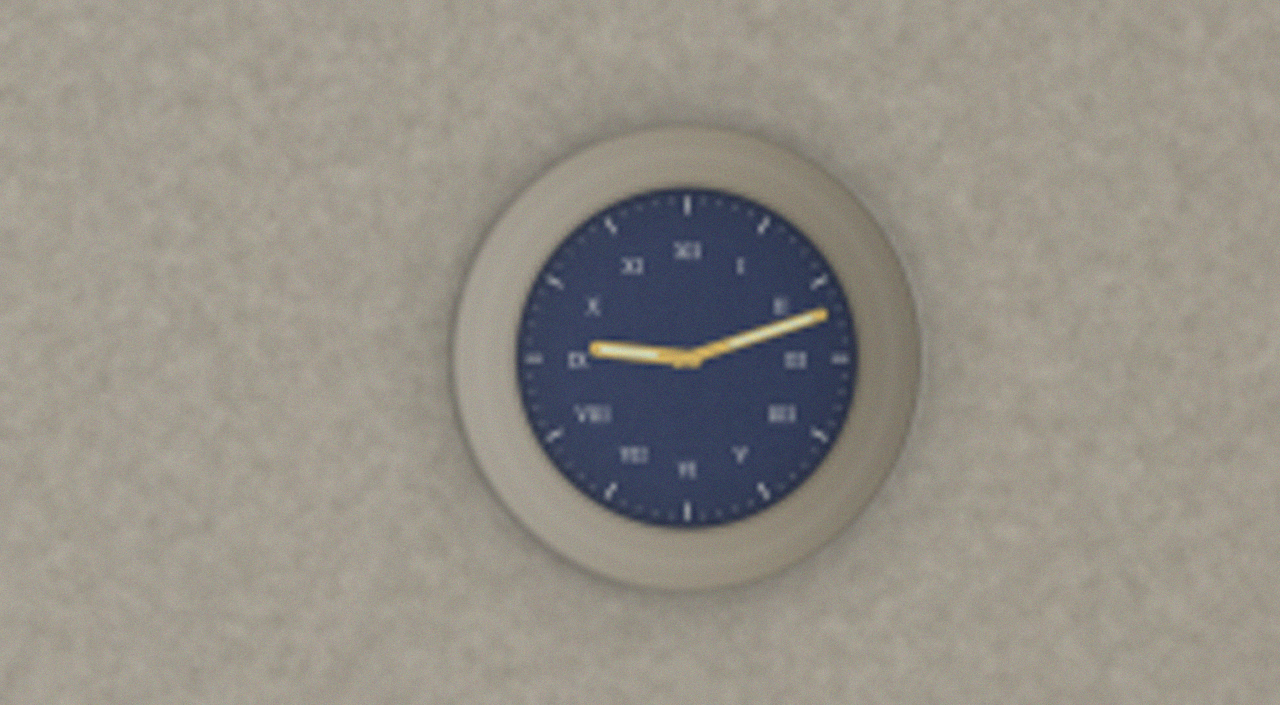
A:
**9:12**
